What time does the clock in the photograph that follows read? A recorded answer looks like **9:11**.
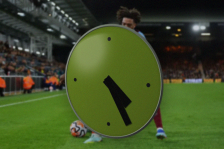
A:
**4:25**
